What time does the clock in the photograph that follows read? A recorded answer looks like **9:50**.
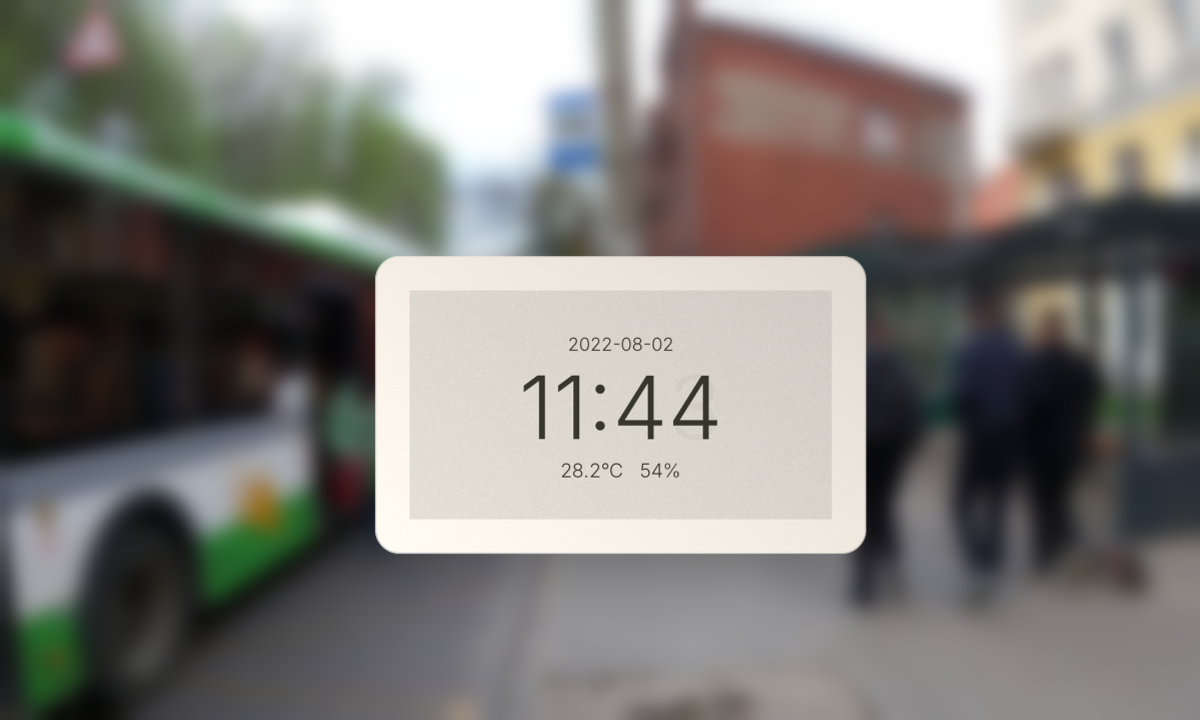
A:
**11:44**
